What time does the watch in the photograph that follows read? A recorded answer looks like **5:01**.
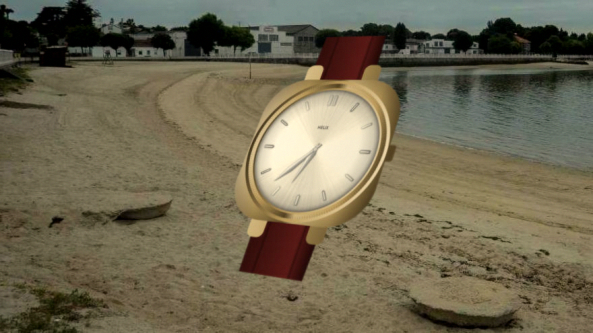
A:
**6:37**
